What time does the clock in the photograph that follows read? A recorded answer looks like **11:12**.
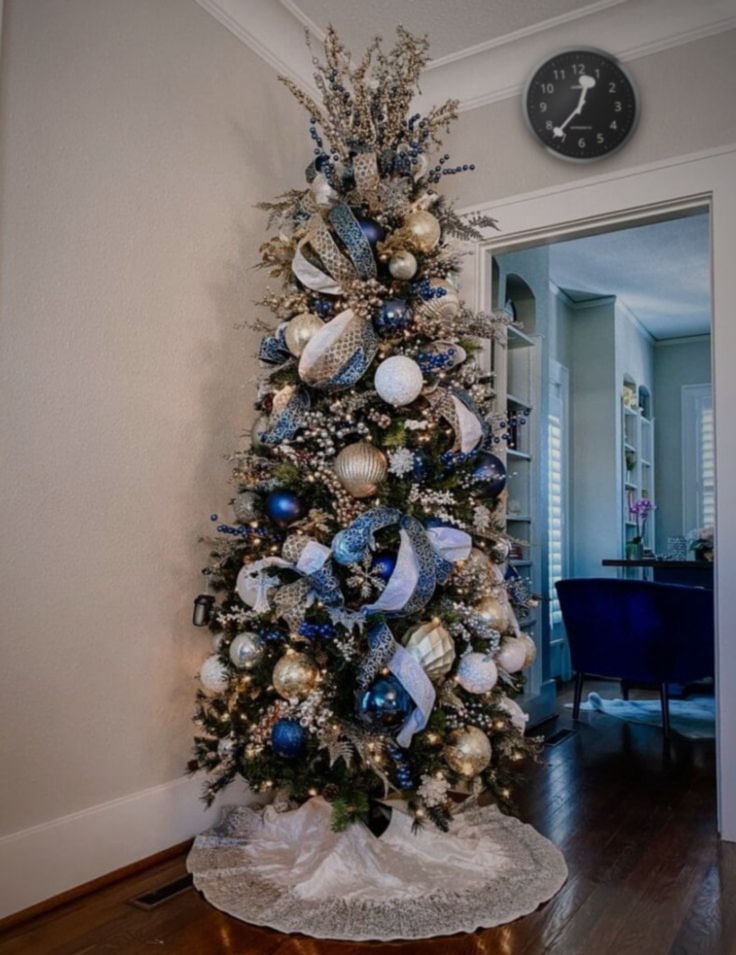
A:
**12:37**
